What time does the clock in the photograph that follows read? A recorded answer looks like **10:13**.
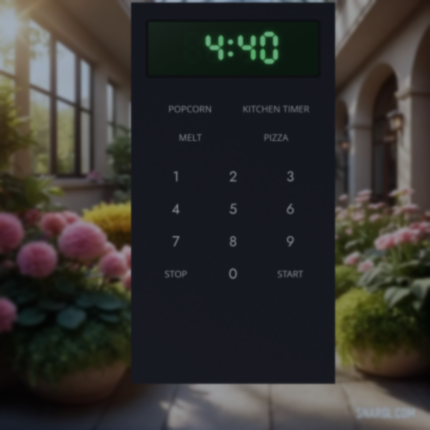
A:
**4:40**
